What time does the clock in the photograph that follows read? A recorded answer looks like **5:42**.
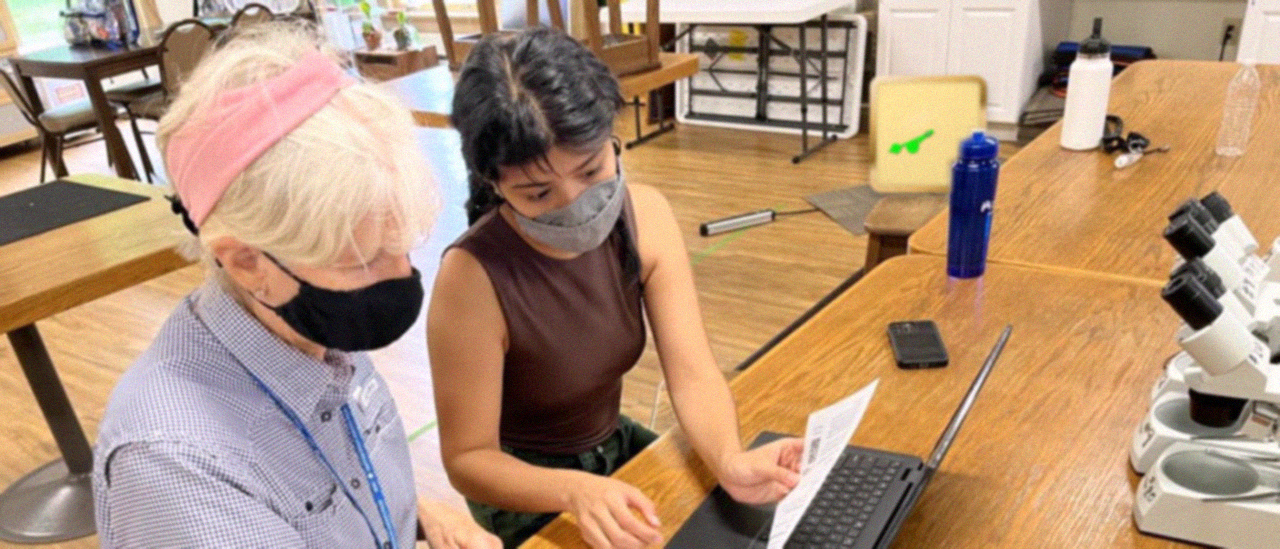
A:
**7:41**
